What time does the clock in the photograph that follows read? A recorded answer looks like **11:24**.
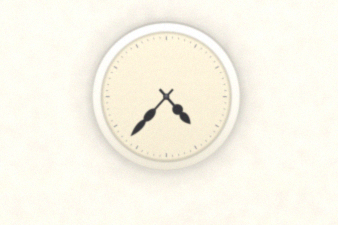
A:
**4:37**
